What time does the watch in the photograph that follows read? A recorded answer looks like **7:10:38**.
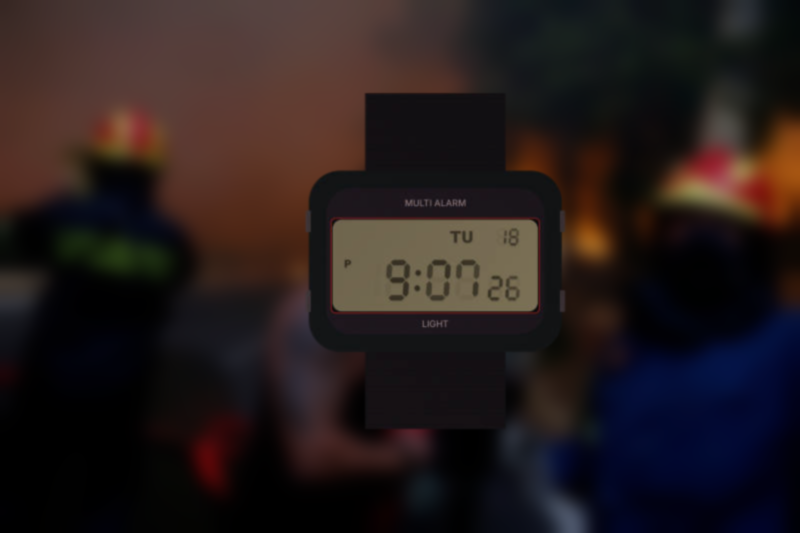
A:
**9:07:26**
